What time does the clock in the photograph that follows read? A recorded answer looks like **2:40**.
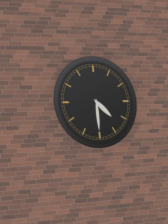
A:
**4:30**
